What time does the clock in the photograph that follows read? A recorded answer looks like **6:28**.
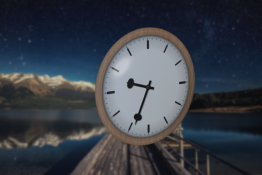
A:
**9:34**
